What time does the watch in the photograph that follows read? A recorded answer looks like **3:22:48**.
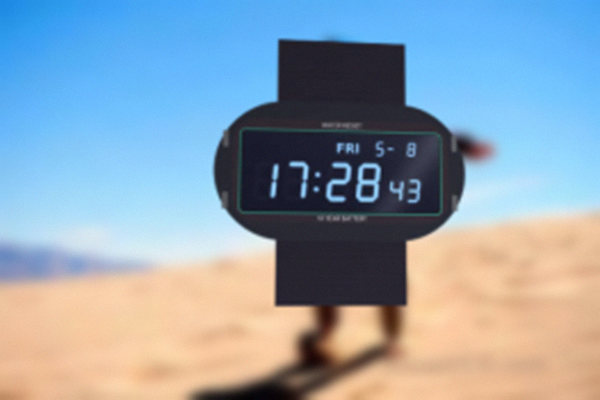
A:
**17:28:43**
